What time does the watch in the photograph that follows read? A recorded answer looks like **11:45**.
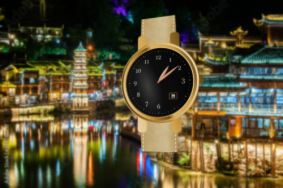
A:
**1:09**
